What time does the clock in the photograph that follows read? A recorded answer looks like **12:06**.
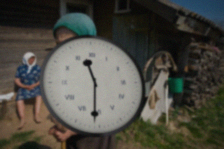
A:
**11:31**
